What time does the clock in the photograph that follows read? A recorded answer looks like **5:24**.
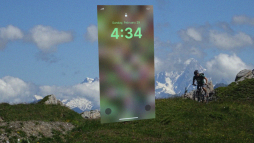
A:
**4:34**
